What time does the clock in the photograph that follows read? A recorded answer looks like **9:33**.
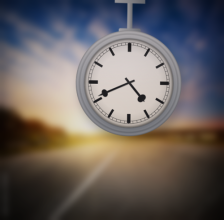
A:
**4:41**
